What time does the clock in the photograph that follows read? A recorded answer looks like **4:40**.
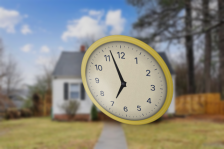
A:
**6:57**
